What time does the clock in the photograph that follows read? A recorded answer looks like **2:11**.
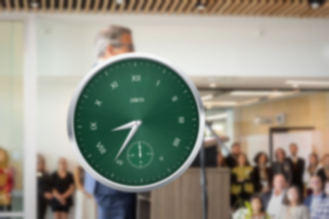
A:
**8:36**
